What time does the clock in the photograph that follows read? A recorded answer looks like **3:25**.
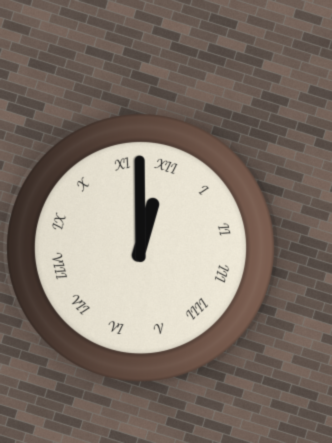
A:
**11:57**
